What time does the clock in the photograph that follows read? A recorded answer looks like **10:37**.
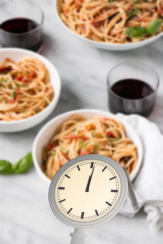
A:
**12:01**
